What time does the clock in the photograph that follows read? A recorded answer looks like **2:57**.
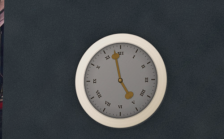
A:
**4:58**
